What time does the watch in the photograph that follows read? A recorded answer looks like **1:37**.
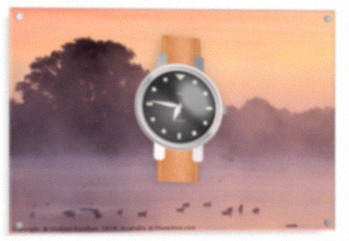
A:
**6:46**
